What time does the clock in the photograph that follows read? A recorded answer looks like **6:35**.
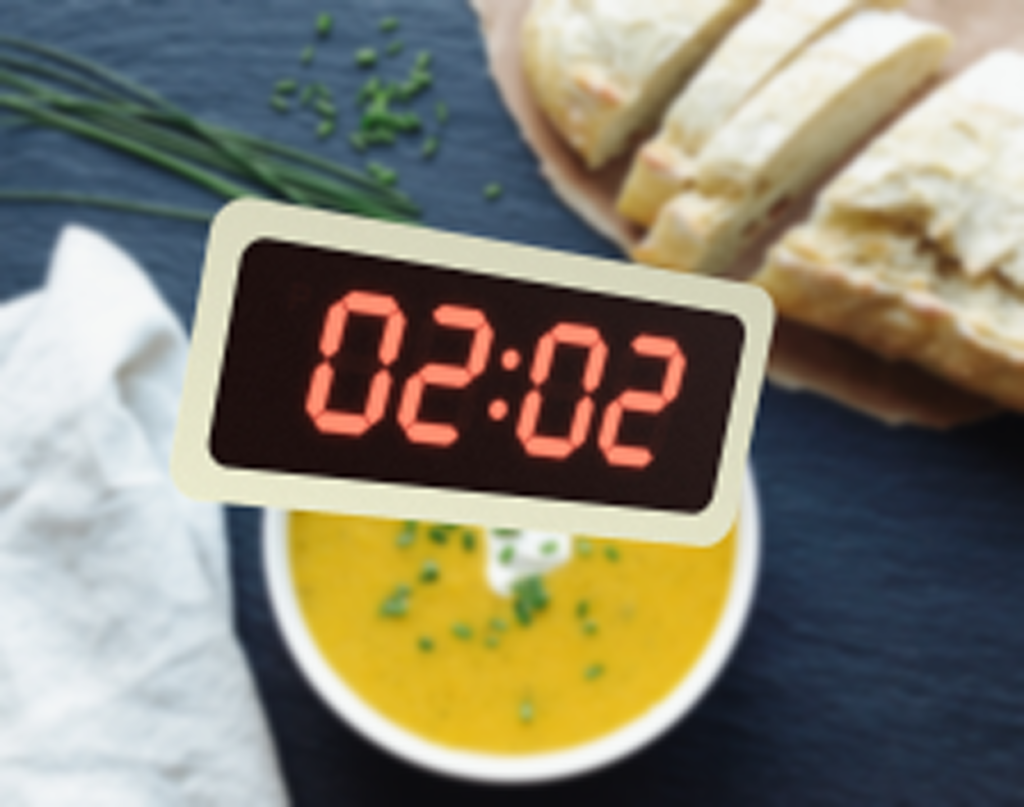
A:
**2:02**
